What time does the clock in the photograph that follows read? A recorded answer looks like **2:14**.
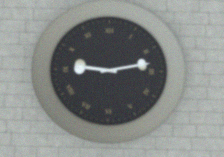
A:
**9:13**
